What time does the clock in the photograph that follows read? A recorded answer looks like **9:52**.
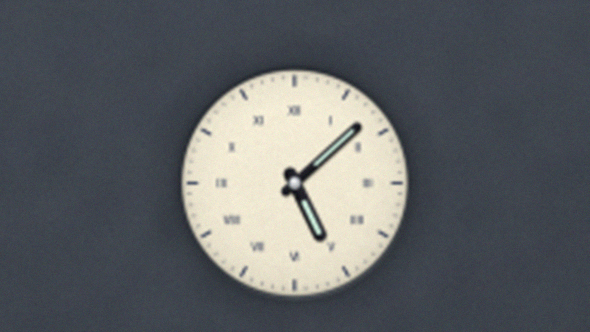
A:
**5:08**
